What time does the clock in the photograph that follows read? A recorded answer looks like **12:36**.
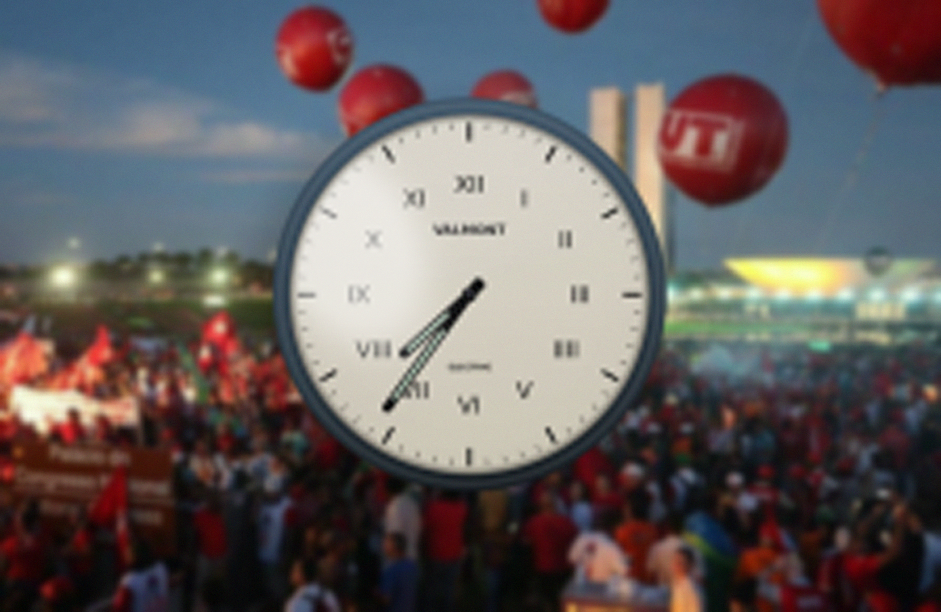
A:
**7:36**
